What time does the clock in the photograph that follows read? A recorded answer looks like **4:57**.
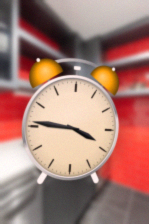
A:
**3:46**
